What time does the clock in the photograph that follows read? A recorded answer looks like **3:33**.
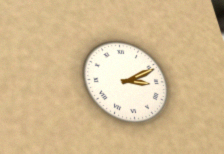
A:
**3:11**
